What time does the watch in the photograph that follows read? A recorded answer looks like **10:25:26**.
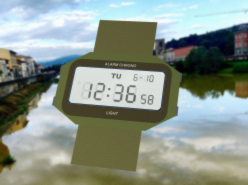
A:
**12:36:58**
